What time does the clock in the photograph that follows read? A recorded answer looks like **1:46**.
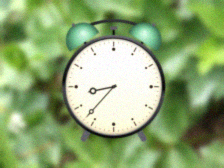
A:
**8:37**
